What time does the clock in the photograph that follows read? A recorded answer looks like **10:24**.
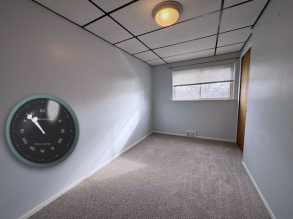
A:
**10:53**
